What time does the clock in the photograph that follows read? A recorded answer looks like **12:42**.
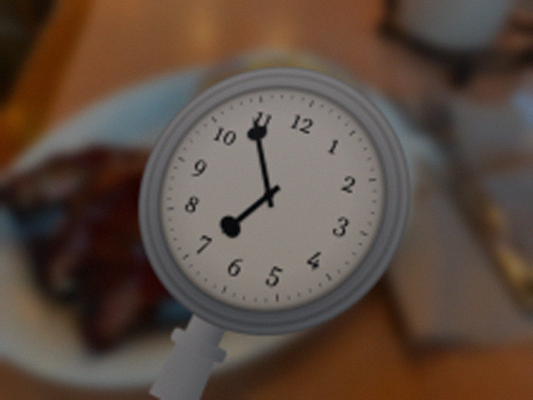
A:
**6:54**
